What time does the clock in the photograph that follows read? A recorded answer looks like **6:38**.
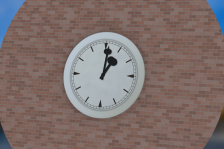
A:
**1:01**
